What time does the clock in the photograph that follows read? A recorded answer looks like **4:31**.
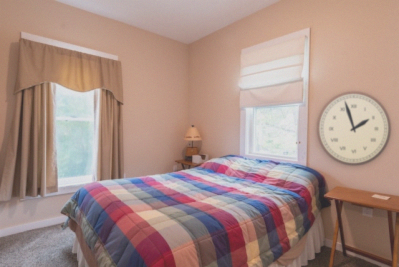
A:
**1:57**
